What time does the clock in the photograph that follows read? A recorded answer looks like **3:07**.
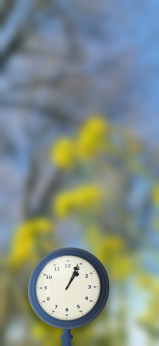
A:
**1:04**
